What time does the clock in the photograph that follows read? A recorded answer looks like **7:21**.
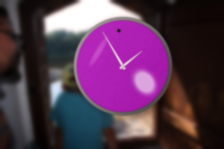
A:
**1:56**
